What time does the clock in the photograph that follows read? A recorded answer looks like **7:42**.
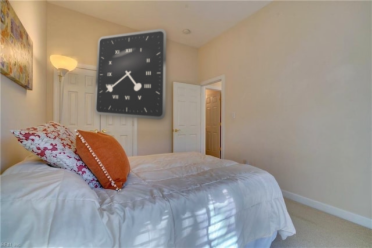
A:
**4:39**
